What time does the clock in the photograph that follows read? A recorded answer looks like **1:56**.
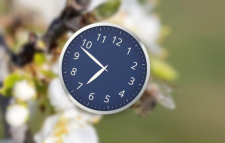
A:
**6:48**
